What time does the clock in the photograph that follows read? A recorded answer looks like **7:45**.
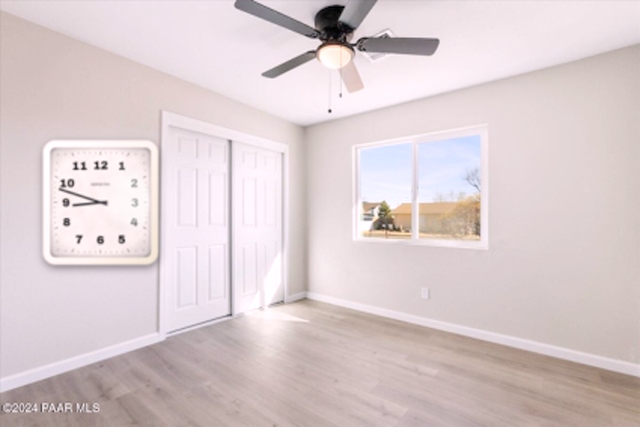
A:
**8:48**
